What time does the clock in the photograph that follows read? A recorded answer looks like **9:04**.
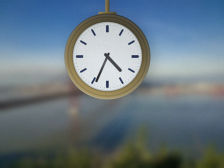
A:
**4:34**
